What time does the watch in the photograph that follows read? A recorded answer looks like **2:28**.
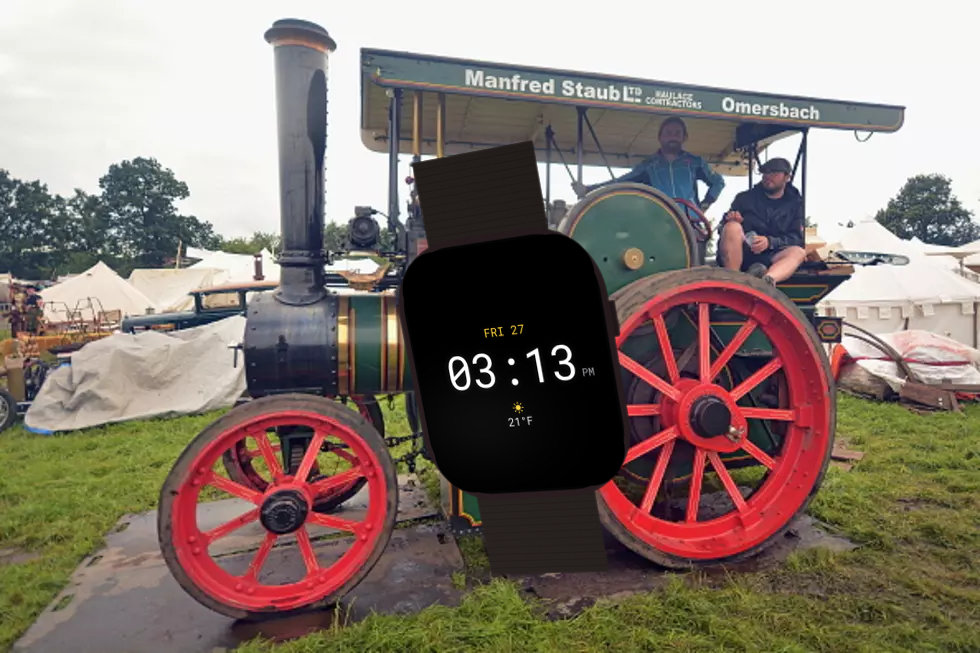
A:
**3:13**
